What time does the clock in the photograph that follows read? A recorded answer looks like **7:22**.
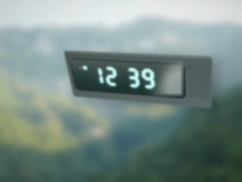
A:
**12:39**
